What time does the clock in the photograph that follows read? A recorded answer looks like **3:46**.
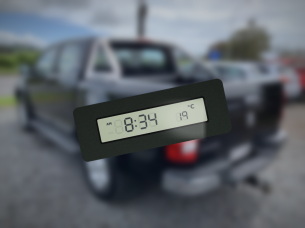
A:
**8:34**
